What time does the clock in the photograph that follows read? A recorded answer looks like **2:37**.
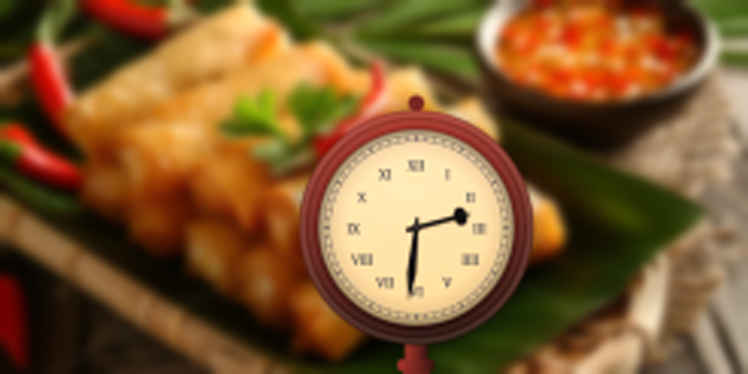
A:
**2:31**
